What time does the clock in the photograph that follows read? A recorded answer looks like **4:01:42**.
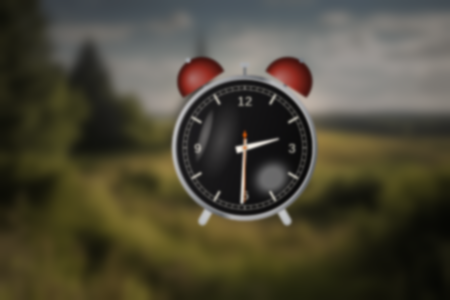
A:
**2:30:30**
